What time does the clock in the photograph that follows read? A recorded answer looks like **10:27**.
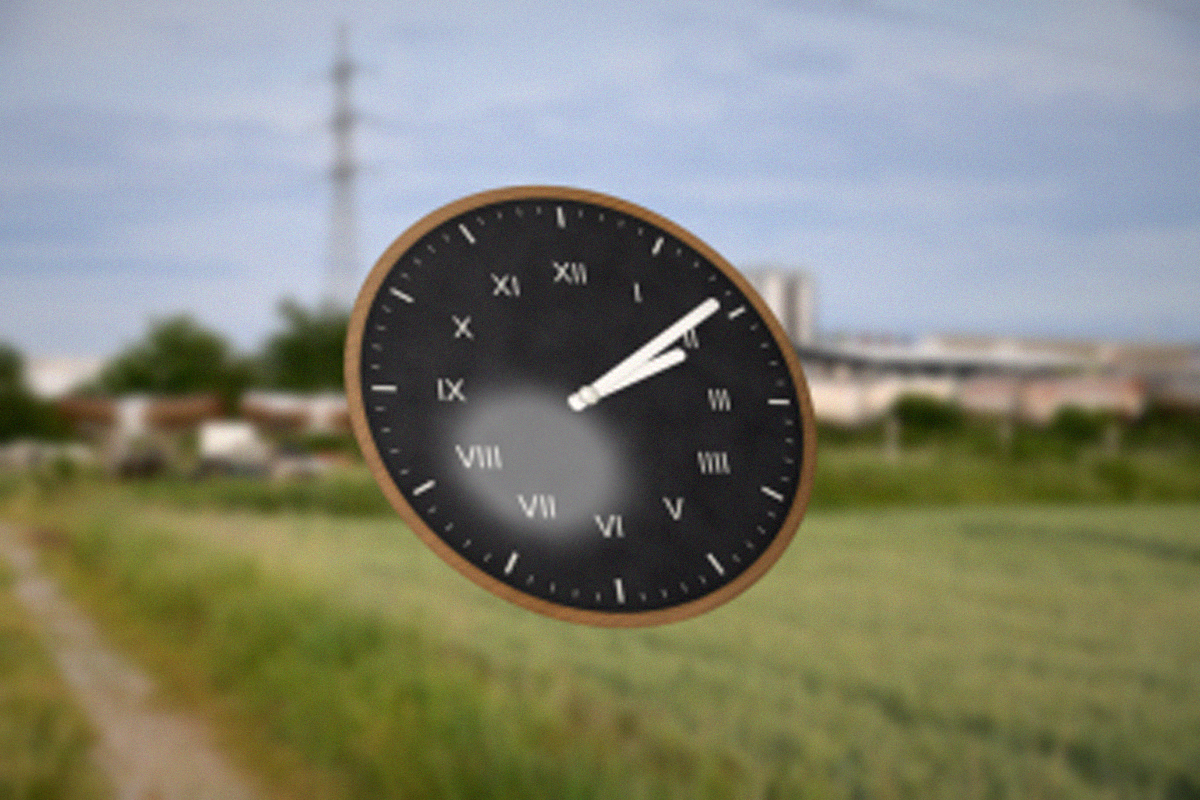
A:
**2:09**
